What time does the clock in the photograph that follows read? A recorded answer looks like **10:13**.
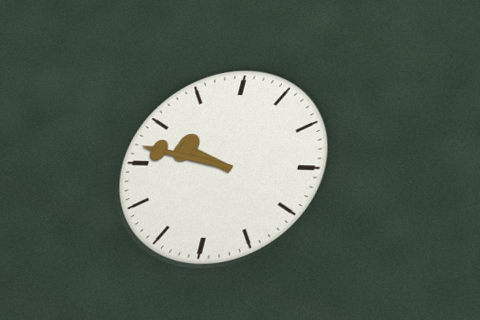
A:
**9:47**
